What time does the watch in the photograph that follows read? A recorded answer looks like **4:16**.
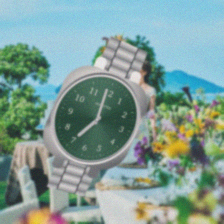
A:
**6:59**
